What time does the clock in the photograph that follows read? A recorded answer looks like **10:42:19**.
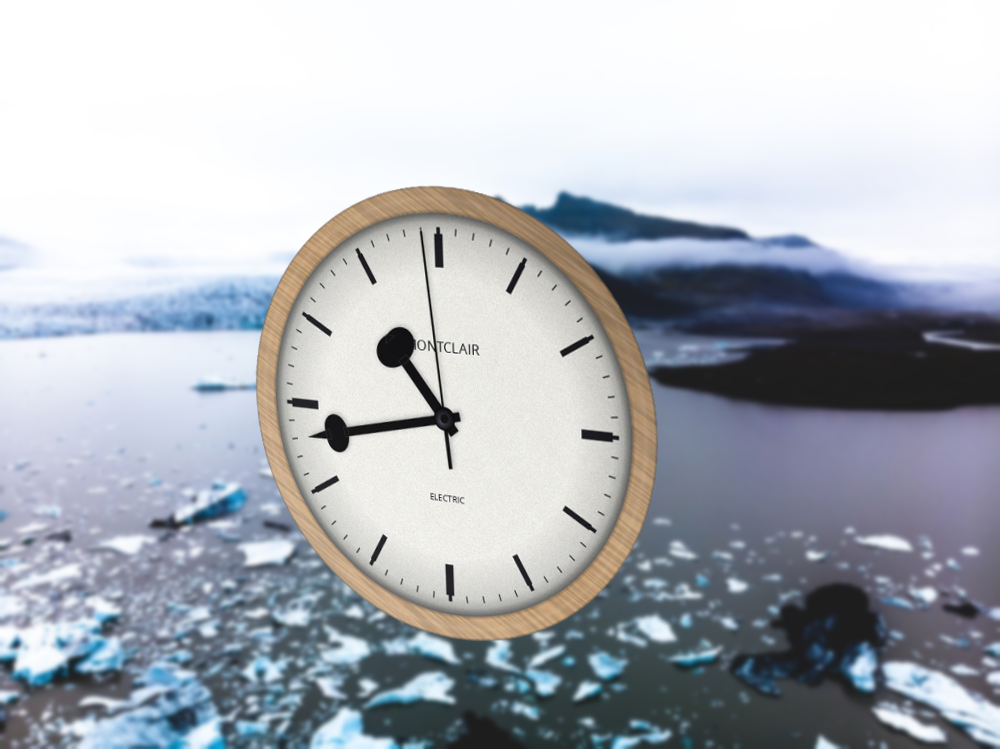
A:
**10:42:59**
